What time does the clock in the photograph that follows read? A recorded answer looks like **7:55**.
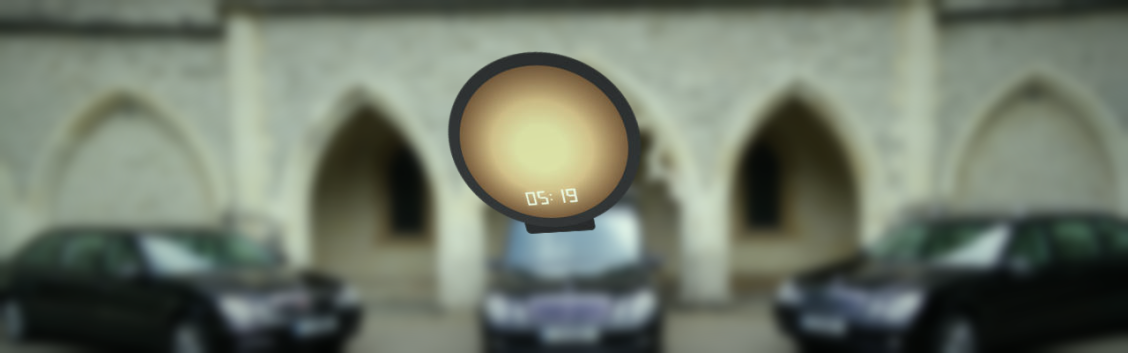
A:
**5:19**
